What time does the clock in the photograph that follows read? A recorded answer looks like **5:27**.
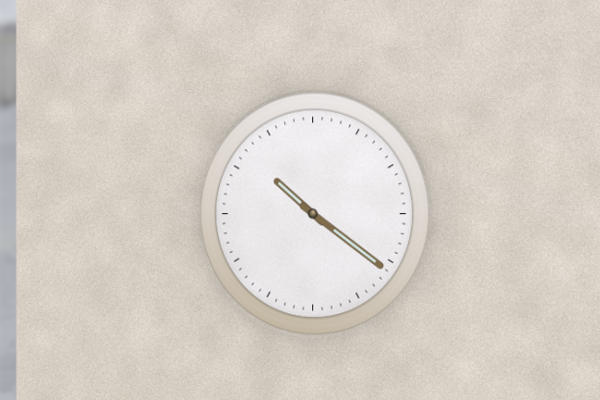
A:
**10:21**
